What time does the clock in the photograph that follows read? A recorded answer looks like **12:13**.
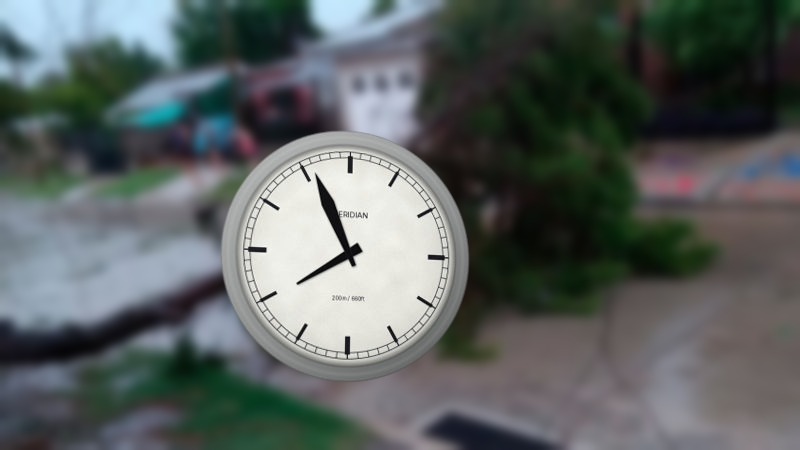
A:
**7:56**
